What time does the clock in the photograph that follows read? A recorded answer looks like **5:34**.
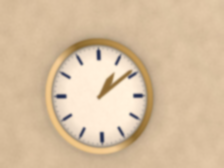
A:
**1:09**
